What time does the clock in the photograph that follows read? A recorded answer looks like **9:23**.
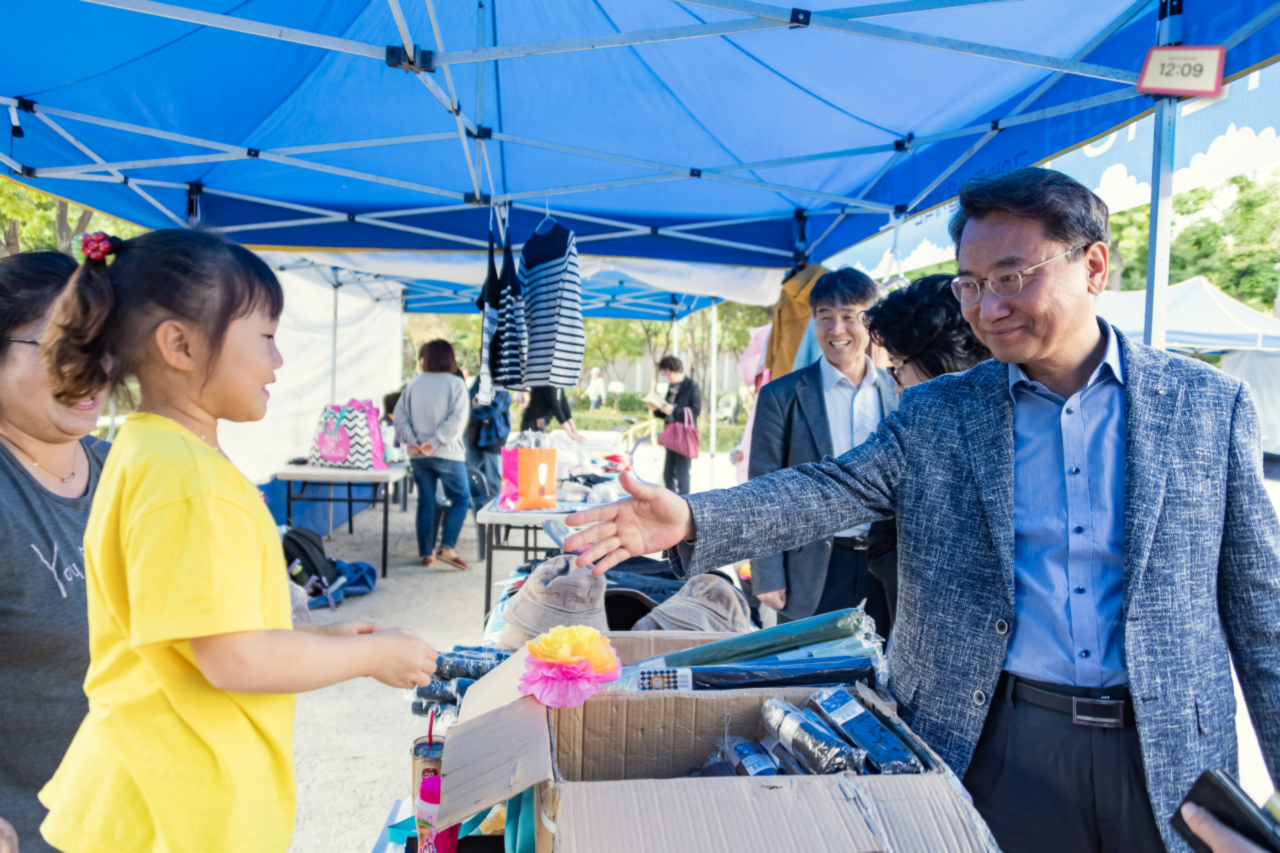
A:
**12:09**
